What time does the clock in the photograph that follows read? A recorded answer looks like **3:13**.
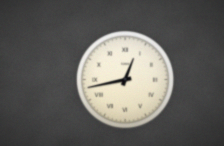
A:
**12:43**
